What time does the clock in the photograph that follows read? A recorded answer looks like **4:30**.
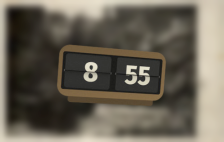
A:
**8:55**
